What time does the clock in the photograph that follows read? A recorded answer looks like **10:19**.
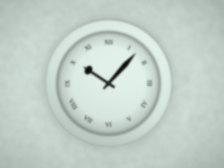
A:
**10:07**
